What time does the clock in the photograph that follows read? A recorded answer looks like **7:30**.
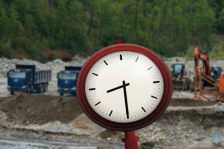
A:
**8:30**
